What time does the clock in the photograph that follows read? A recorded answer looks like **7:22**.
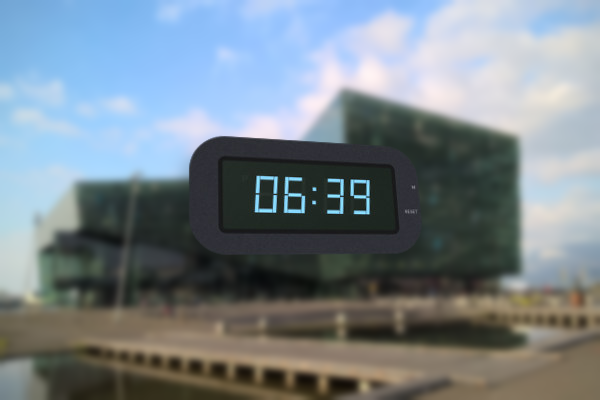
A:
**6:39**
